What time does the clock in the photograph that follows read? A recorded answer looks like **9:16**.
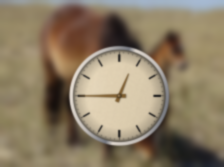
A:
**12:45**
